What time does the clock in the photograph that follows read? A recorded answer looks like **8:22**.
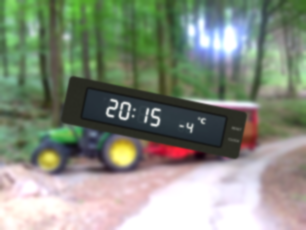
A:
**20:15**
